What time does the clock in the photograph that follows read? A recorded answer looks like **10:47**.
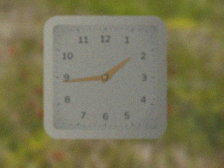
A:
**1:44**
